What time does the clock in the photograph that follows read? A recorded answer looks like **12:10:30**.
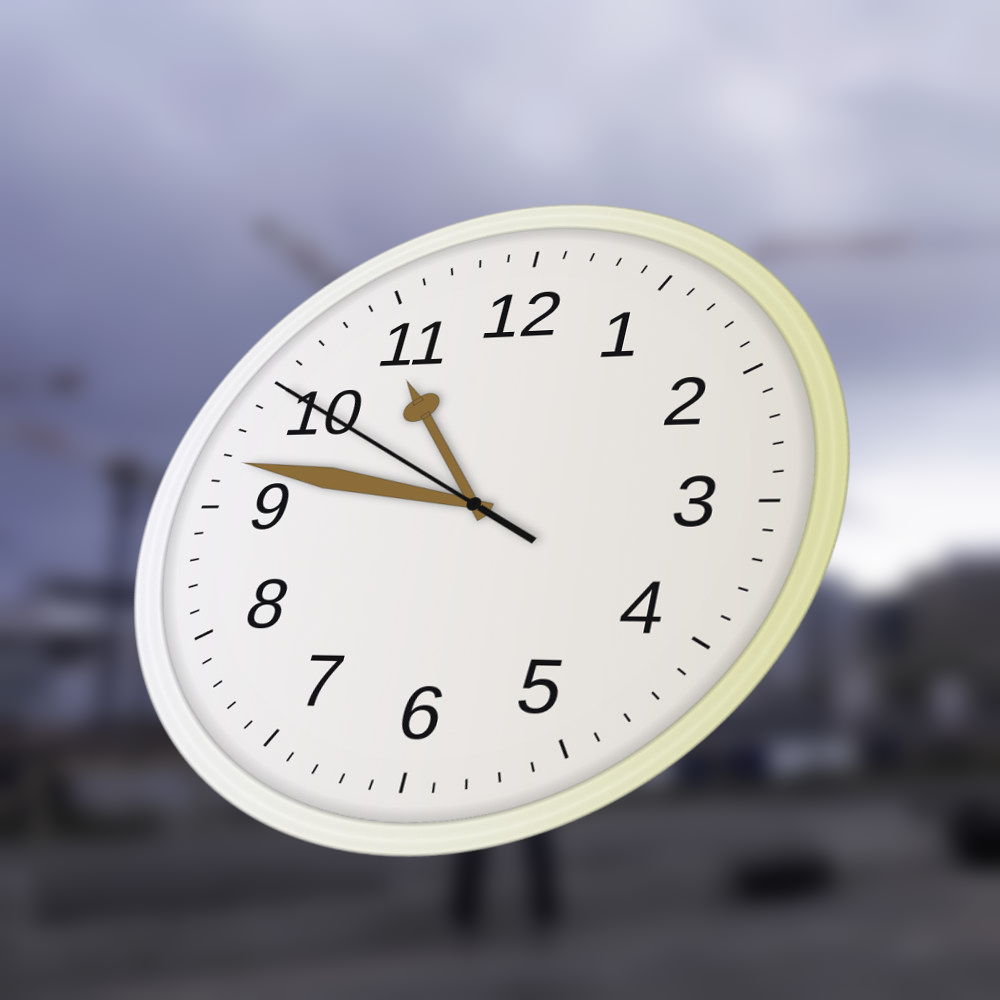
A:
**10:46:50**
